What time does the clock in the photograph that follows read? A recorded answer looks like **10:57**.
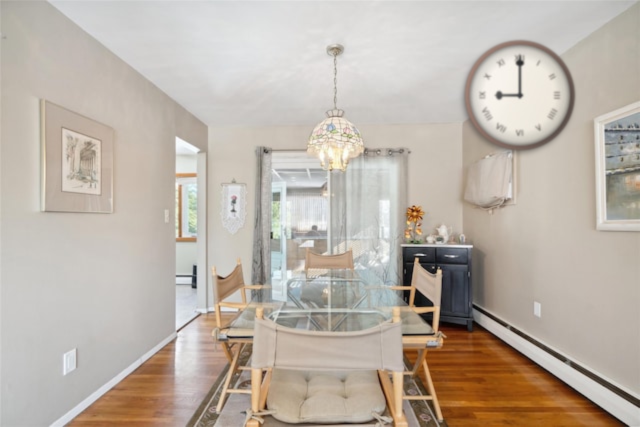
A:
**9:00**
